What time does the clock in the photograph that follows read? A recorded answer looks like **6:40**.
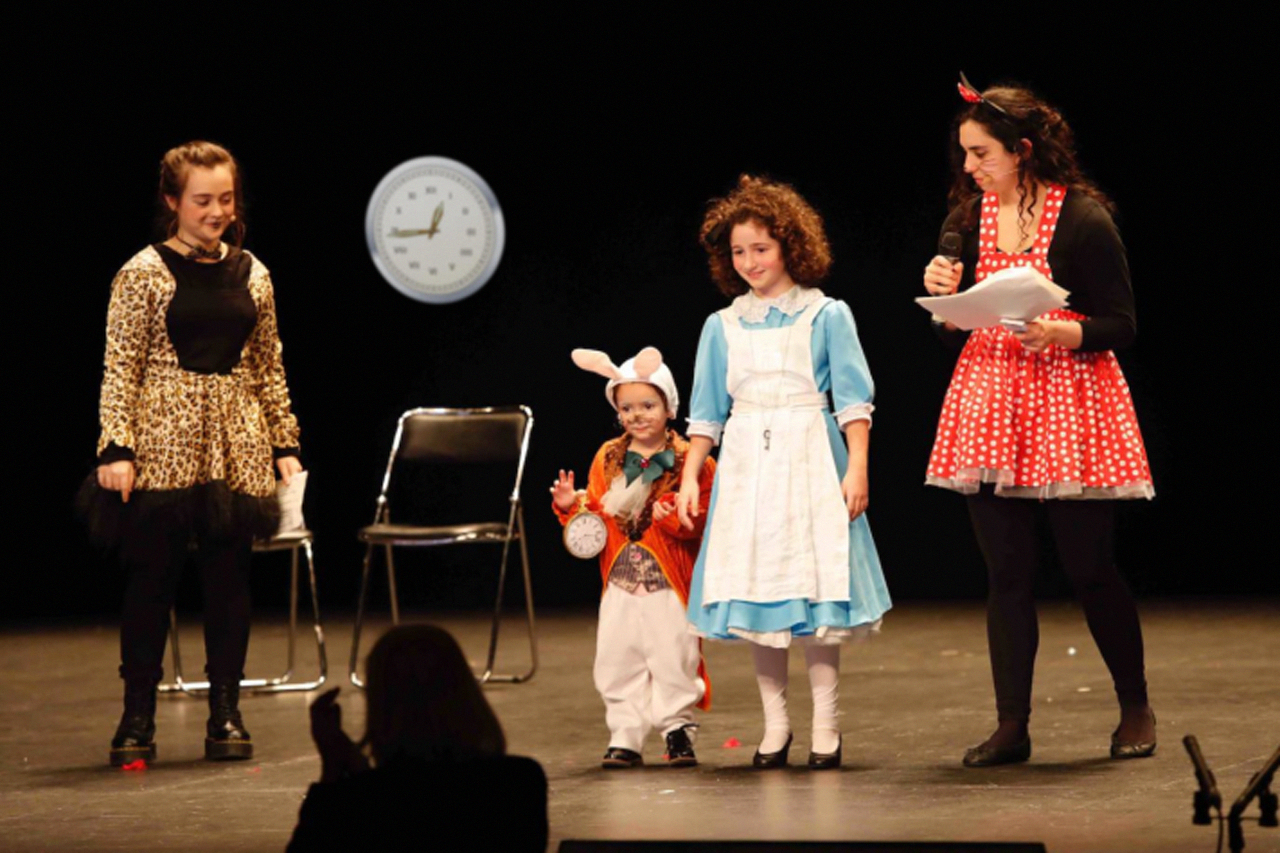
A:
**12:44**
